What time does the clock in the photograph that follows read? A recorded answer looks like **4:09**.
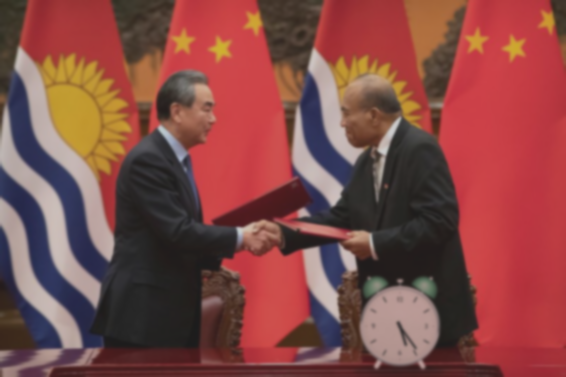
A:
**5:24**
